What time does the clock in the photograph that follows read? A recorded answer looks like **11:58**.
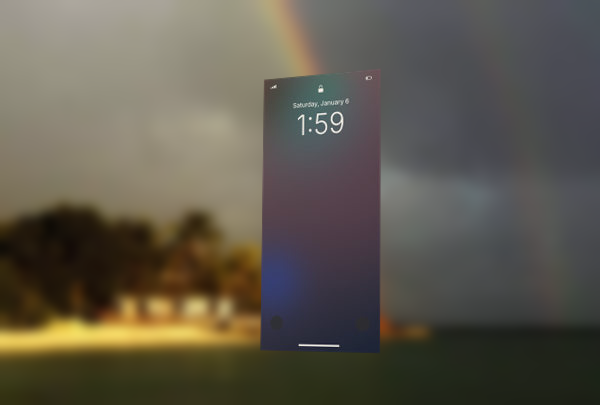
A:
**1:59**
